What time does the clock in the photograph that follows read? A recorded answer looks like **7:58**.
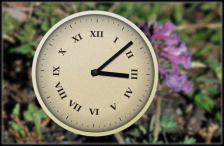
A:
**3:08**
